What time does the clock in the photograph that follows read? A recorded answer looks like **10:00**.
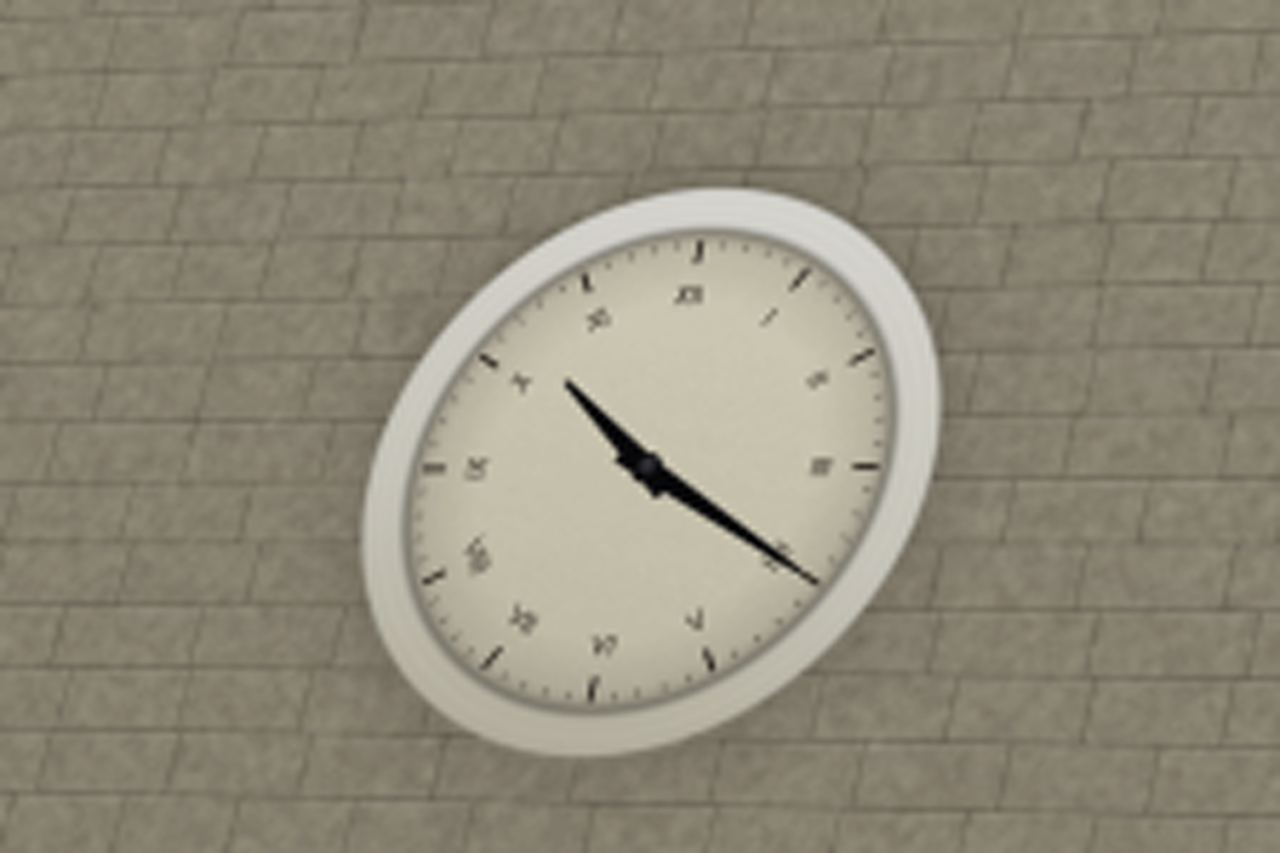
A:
**10:20**
